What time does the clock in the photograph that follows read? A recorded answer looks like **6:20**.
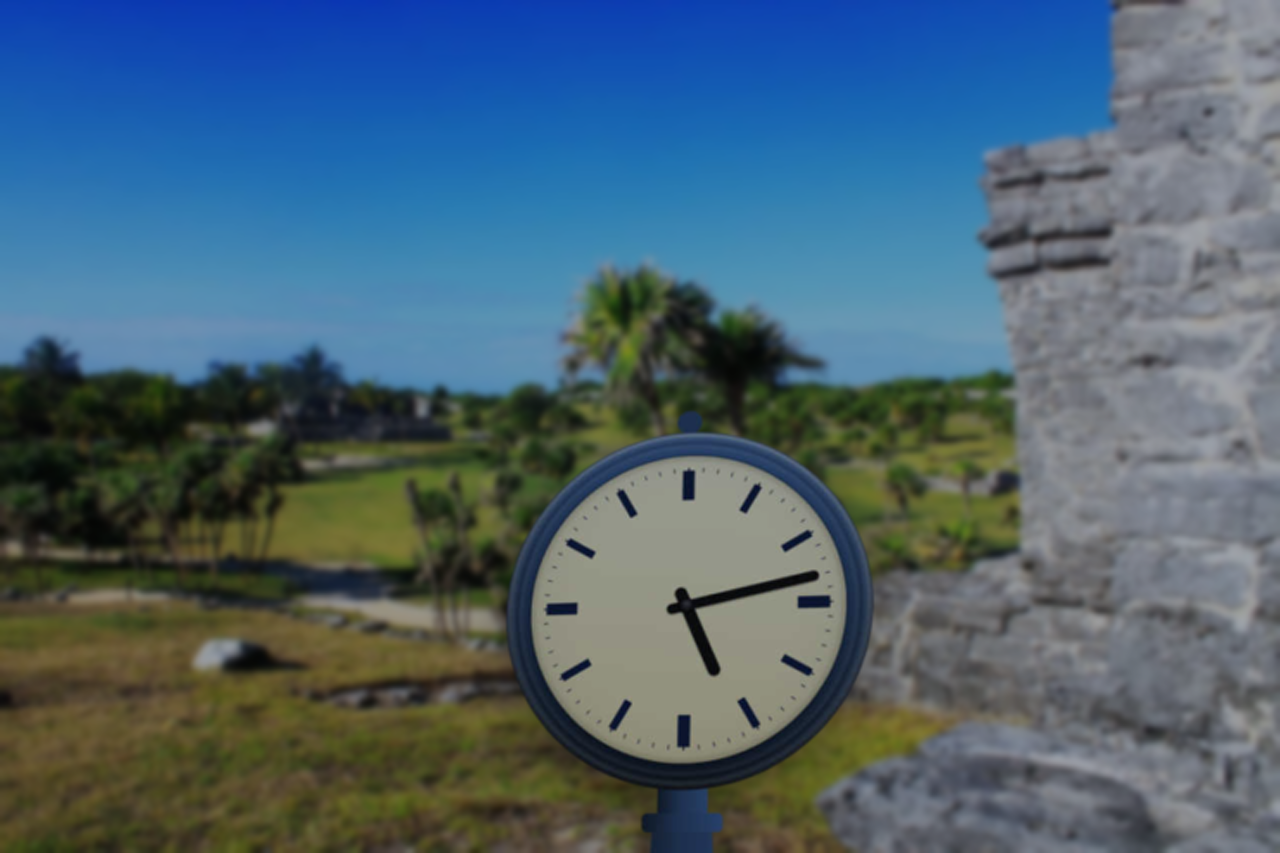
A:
**5:13**
